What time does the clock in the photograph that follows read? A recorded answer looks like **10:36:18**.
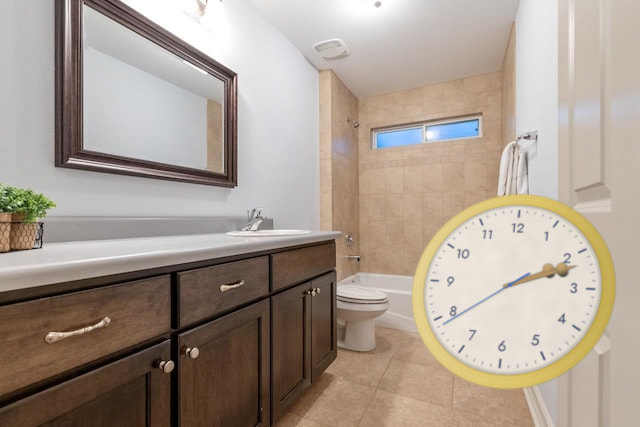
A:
**2:11:39**
